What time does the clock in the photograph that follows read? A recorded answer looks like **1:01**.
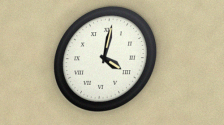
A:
**4:01**
